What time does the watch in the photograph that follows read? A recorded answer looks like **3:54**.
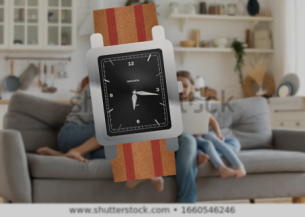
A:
**6:17**
